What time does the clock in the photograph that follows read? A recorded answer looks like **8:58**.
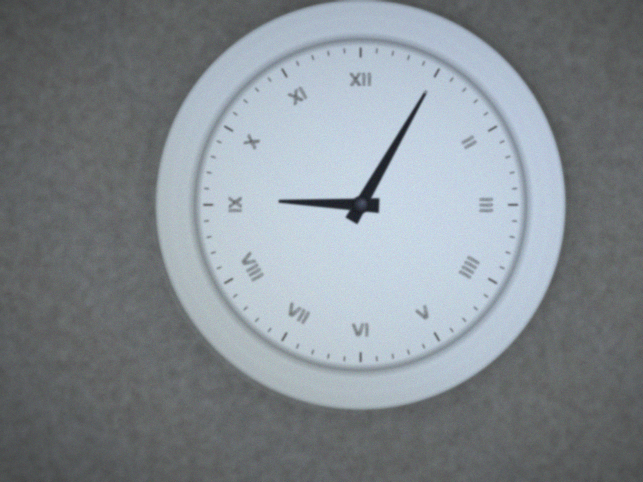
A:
**9:05**
